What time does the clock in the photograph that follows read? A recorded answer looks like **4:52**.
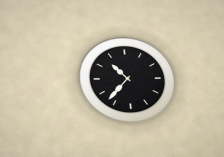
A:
**10:37**
